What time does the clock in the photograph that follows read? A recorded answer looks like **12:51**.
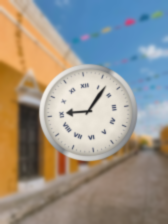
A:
**9:07**
